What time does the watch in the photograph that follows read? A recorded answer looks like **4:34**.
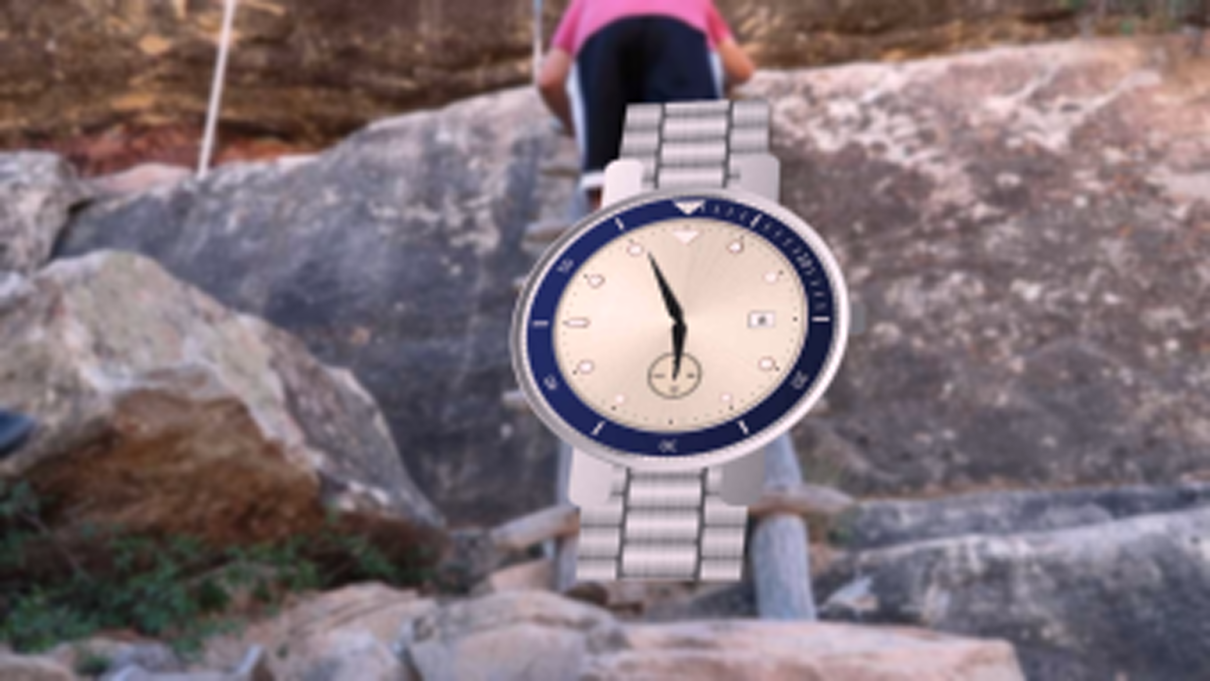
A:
**5:56**
